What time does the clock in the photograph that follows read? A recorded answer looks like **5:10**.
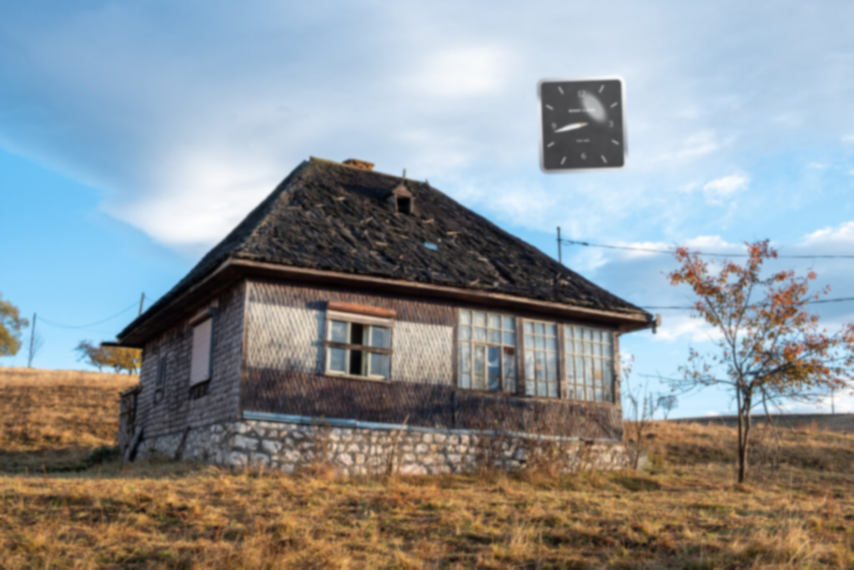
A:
**8:43**
